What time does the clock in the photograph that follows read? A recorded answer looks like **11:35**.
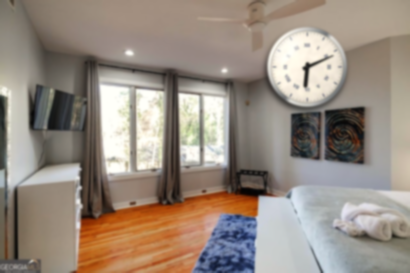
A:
**6:11**
